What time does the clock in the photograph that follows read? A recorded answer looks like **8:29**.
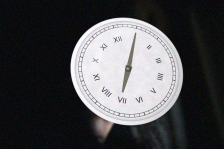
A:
**7:05**
